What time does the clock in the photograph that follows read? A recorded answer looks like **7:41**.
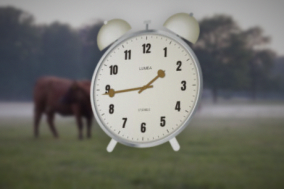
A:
**1:44**
